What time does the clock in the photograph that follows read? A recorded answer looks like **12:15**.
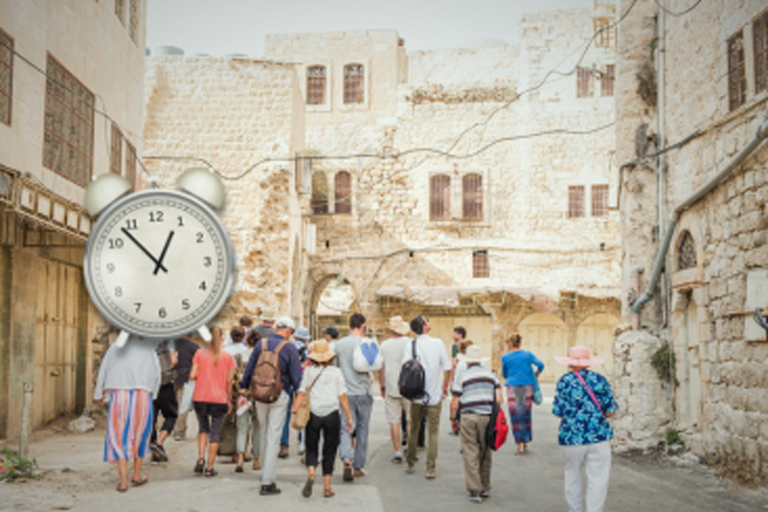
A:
**12:53**
